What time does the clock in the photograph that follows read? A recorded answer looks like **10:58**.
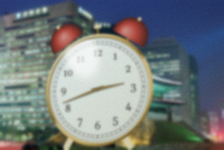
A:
**2:42**
